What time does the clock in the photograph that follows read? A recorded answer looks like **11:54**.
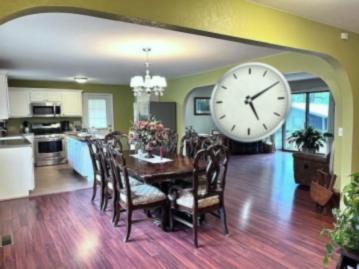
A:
**5:10**
